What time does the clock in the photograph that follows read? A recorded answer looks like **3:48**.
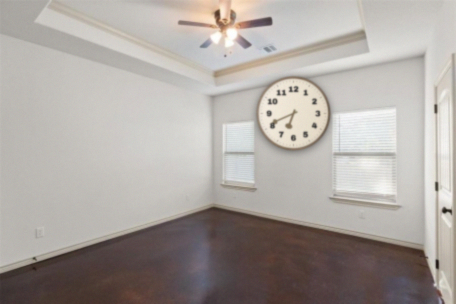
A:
**6:41**
